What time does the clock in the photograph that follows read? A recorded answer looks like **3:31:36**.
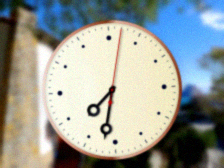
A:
**7:32:02**
